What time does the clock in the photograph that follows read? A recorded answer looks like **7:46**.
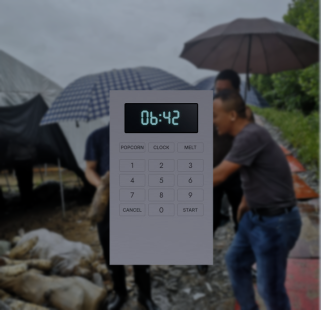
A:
**6:42**
